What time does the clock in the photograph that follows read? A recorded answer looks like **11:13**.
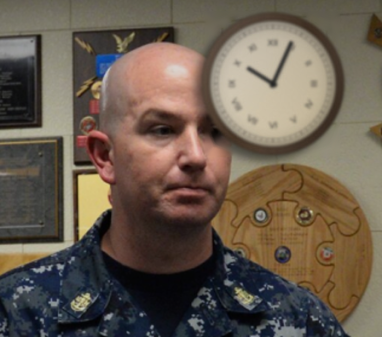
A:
**10:04**
